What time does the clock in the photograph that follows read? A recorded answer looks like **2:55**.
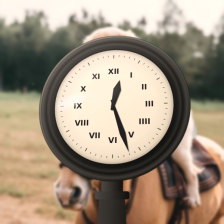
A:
**12:27**
